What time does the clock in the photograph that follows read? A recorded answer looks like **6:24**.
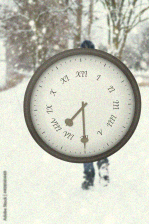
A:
**7:30**
